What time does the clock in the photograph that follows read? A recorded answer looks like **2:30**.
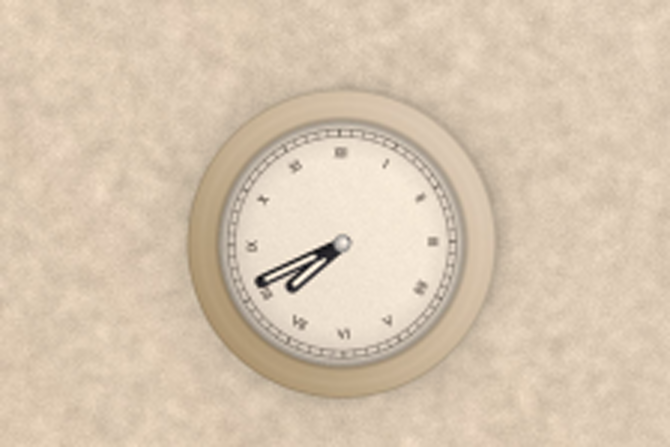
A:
**7:41**
